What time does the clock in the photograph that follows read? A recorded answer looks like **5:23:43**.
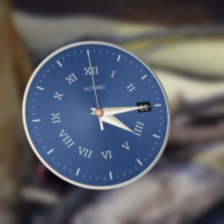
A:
**4:15:00**
